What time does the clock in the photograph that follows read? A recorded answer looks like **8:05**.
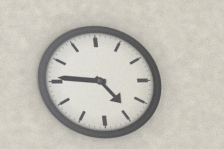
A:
**4:46**
